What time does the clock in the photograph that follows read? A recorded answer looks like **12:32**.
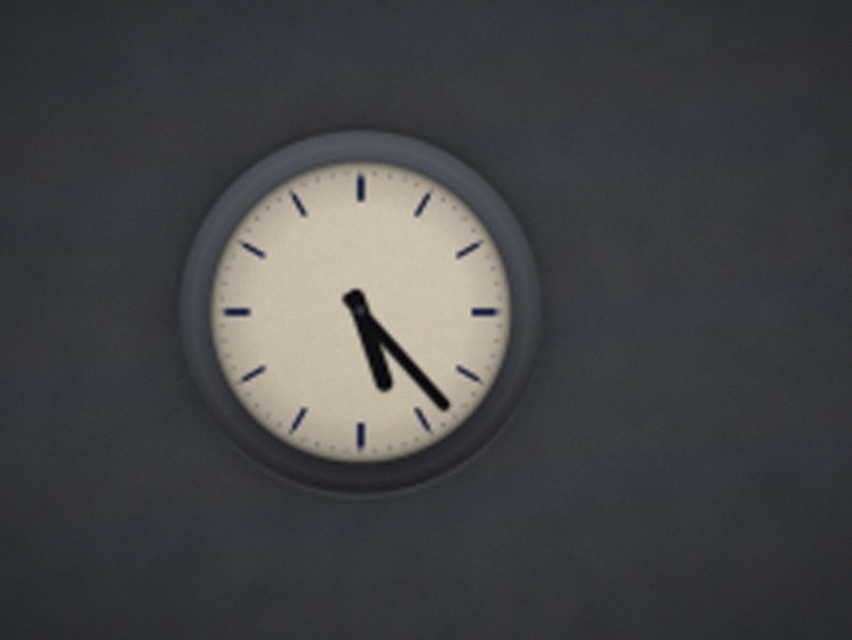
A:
**5:23**
